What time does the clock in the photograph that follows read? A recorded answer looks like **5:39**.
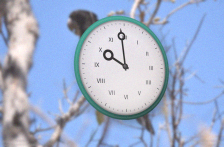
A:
**9:59**
